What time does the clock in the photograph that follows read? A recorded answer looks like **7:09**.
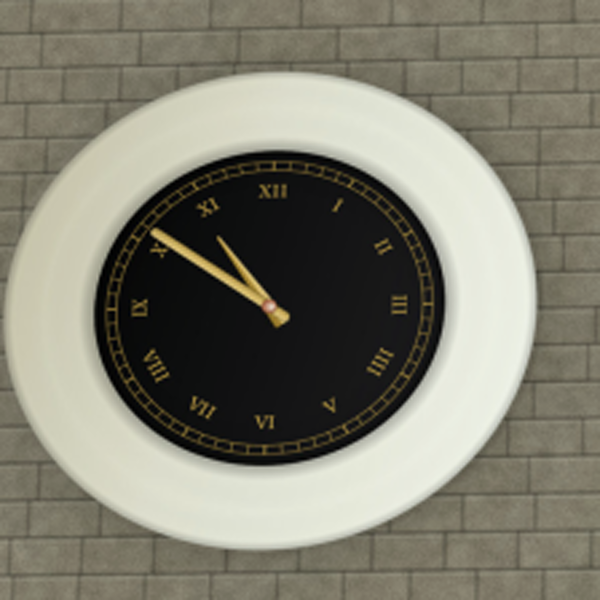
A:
**10:51**
